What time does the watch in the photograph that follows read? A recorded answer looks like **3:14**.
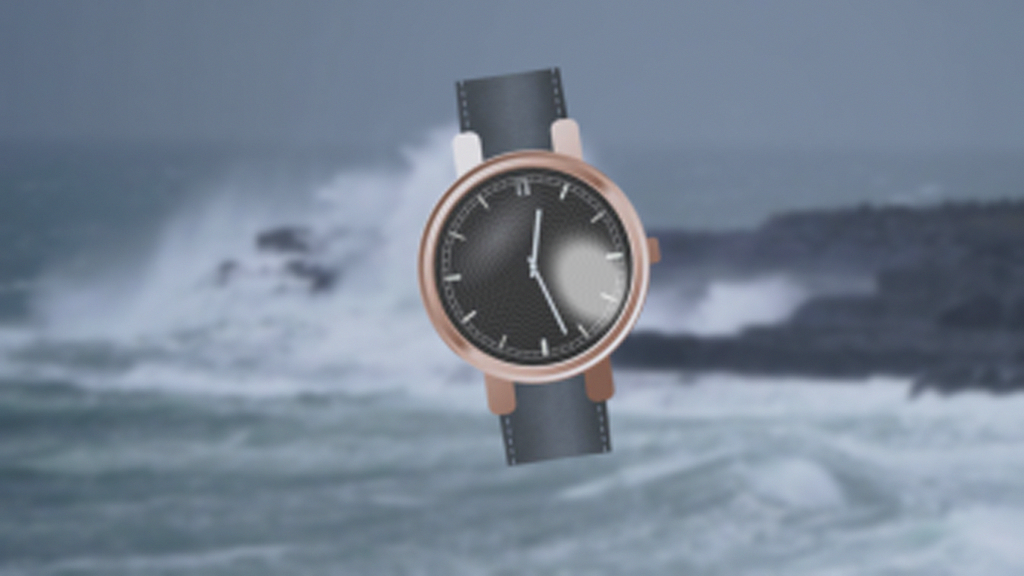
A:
**12:27**
